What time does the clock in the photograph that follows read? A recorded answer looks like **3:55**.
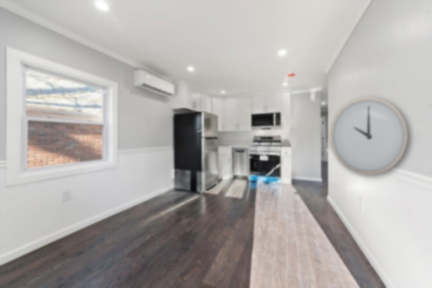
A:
**10:00**
